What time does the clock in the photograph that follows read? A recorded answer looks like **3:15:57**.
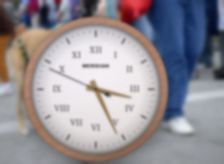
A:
**3:25:49**
